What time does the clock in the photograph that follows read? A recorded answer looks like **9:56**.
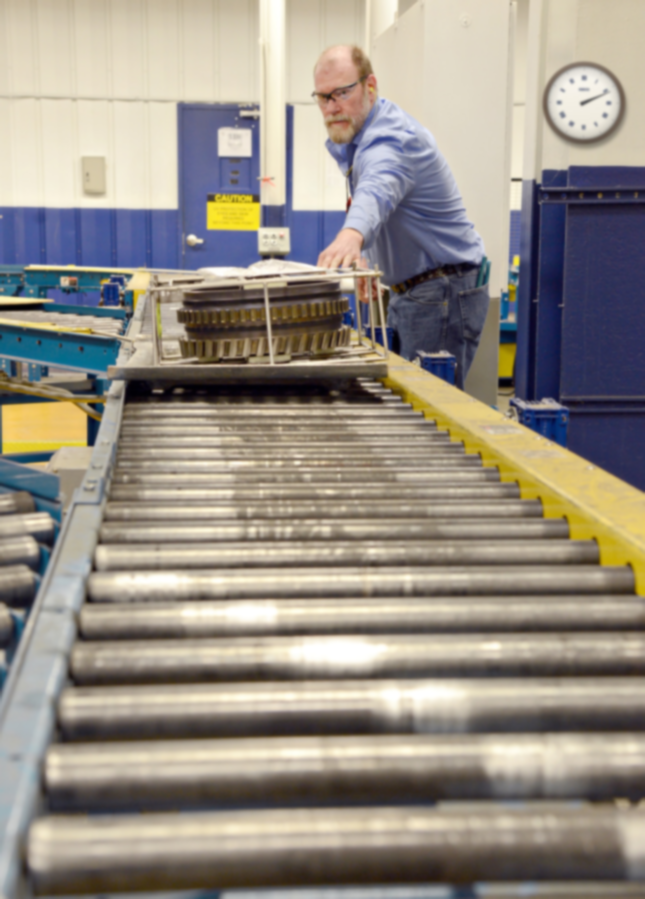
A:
**2:11**
